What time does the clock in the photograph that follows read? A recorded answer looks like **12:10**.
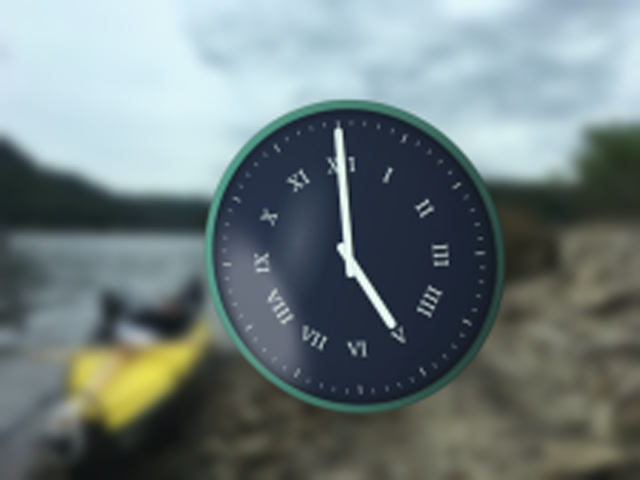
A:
**5:00**
